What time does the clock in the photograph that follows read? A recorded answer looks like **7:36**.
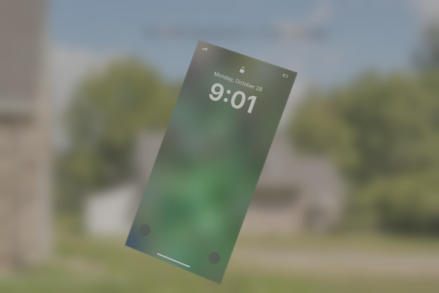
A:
**9:01**
